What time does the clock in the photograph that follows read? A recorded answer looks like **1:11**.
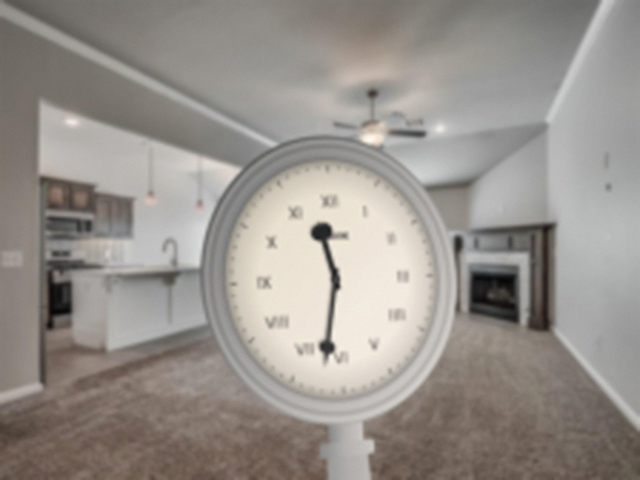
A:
**11:32**
